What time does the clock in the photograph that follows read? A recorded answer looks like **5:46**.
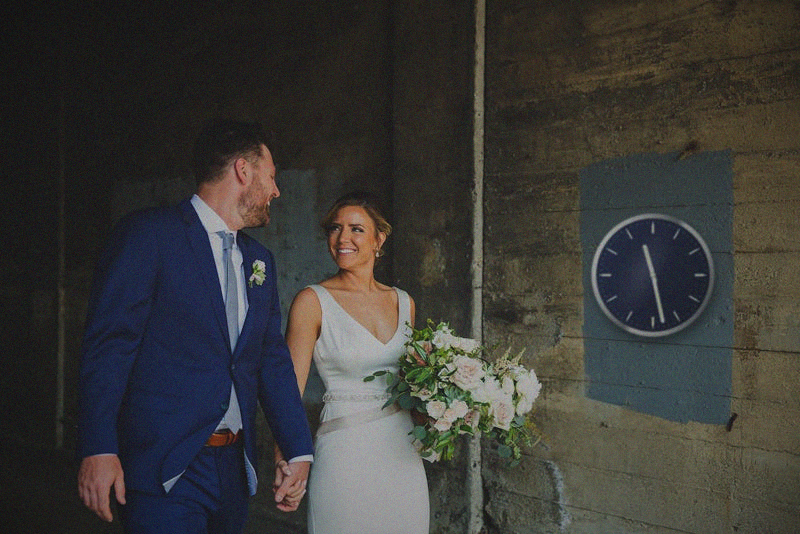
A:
**11:28**
